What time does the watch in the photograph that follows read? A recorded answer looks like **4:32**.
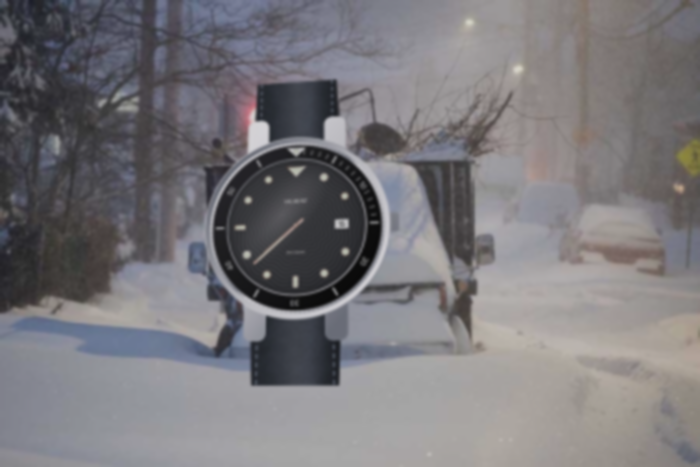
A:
**7:38**
